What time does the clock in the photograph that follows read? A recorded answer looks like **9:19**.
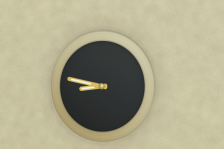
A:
**8:47**
